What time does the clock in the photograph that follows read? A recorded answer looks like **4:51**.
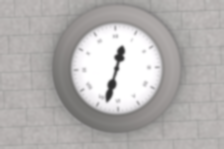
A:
**12:33**
